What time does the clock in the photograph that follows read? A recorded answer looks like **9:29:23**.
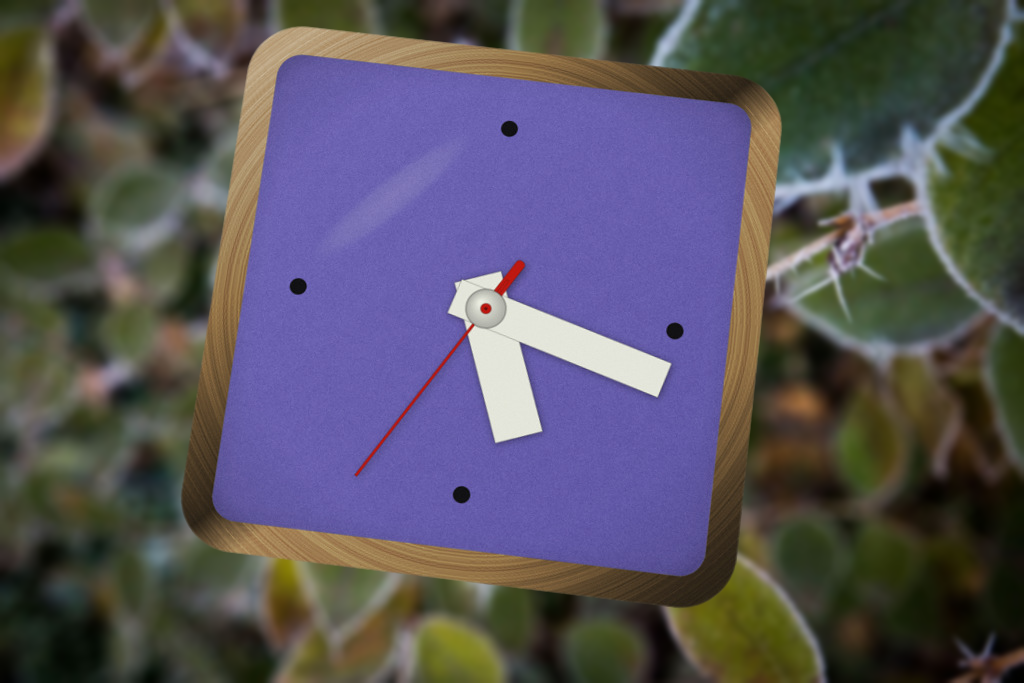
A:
**5:17:35**
